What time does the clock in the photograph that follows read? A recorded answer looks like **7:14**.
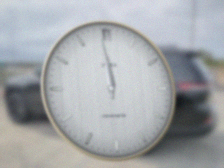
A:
**11:59**
